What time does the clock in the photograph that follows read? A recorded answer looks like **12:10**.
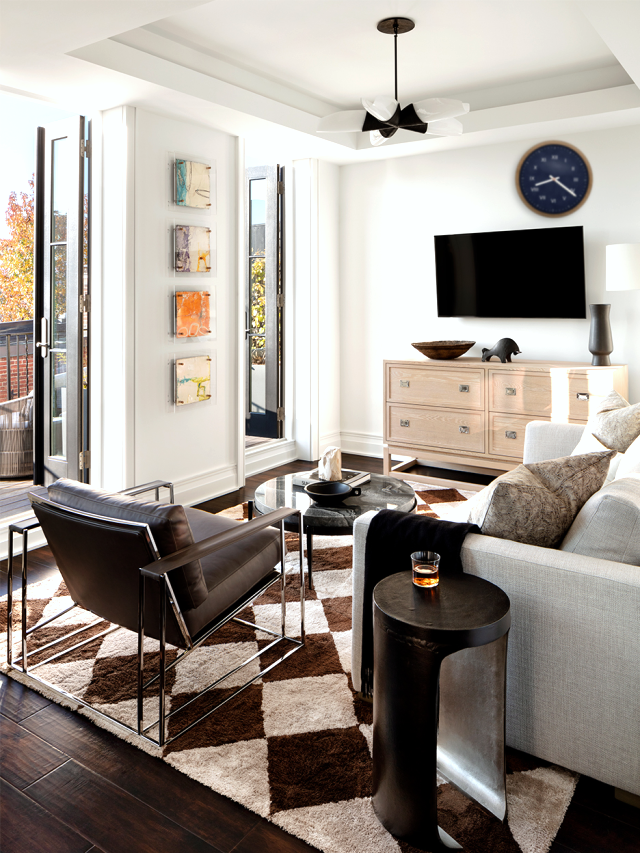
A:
**8:21**
